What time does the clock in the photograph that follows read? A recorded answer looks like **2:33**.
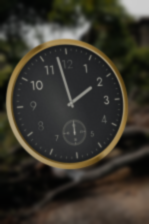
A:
**1:58**
